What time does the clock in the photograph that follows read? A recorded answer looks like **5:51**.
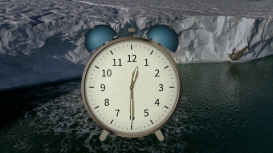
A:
**12:30**
